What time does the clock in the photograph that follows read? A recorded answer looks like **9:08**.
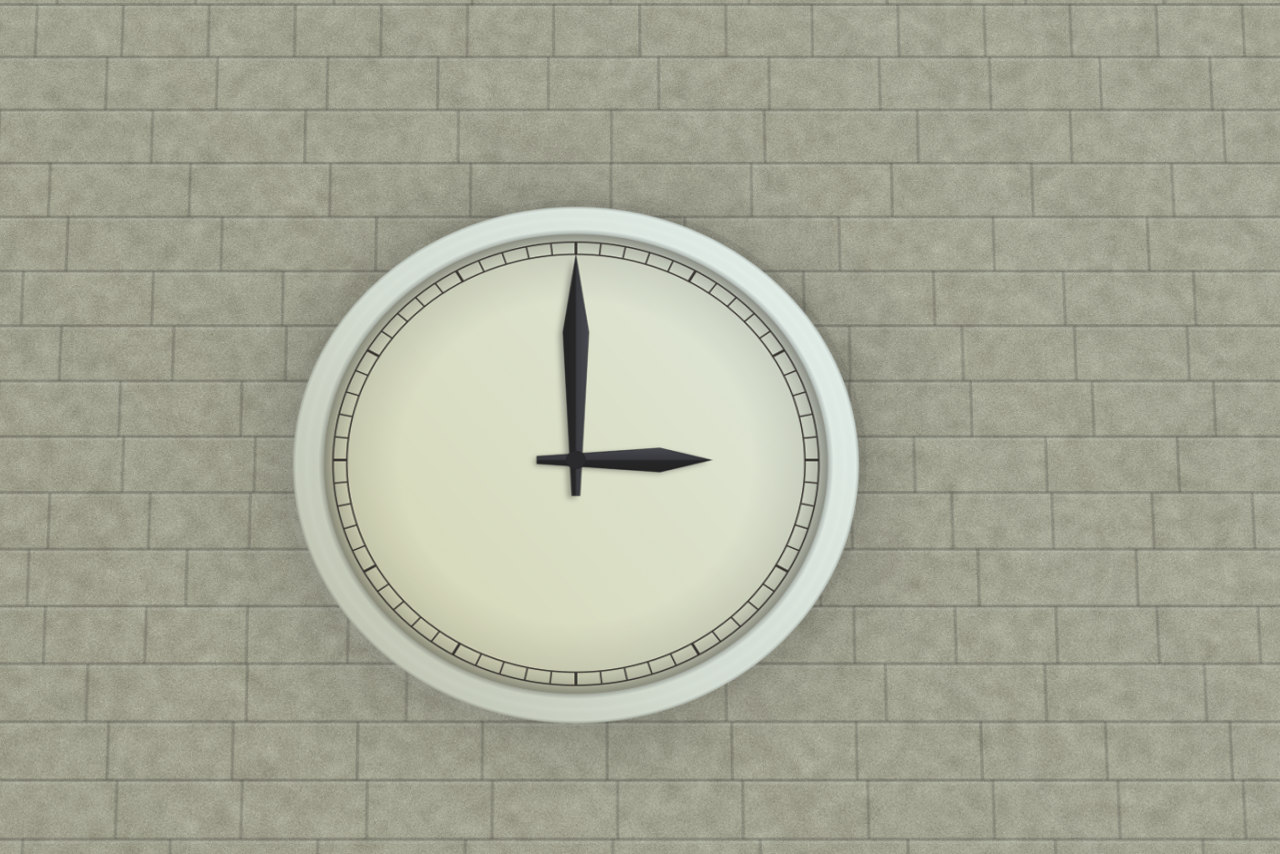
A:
**3:00**
